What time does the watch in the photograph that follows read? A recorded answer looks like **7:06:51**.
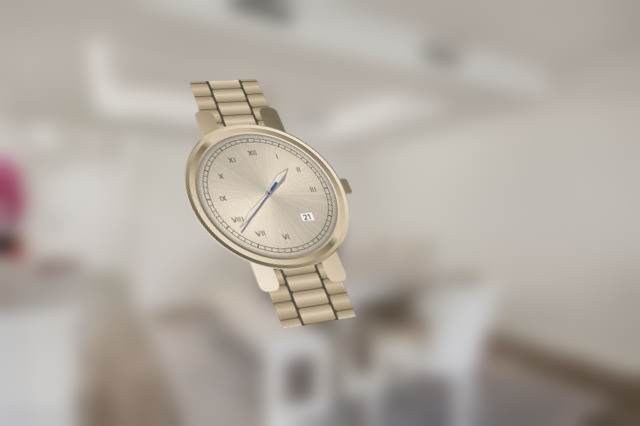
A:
**1:38:38**
